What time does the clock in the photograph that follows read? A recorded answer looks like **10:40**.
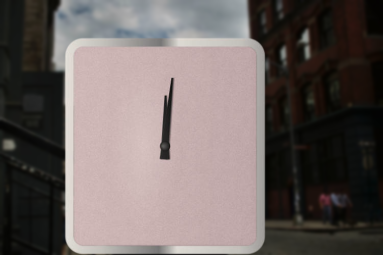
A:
**12:01**
